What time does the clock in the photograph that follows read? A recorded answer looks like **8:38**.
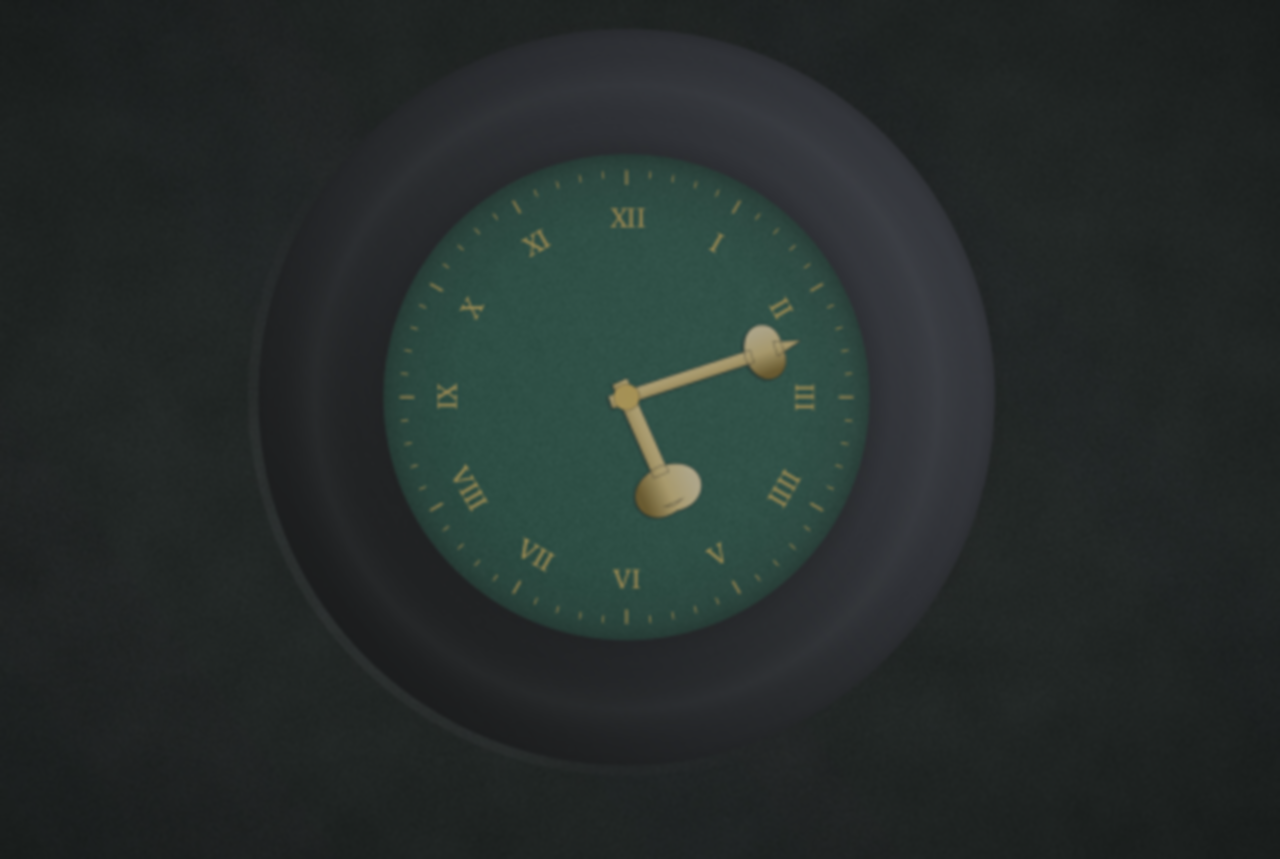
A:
**5:12**
